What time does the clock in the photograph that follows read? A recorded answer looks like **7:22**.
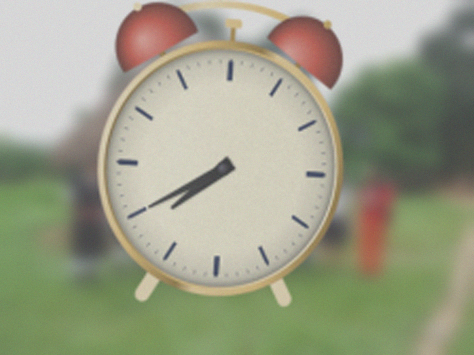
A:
**7:40**
